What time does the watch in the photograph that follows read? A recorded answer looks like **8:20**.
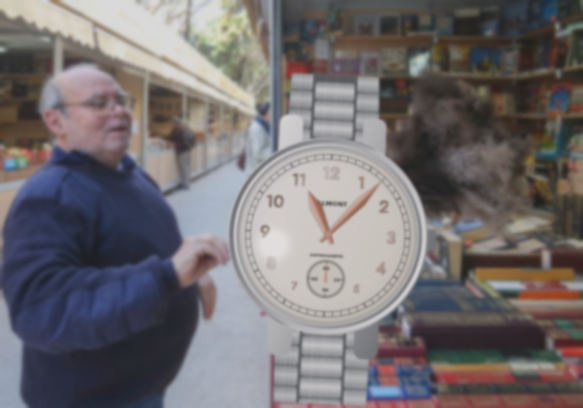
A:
**11:07**
